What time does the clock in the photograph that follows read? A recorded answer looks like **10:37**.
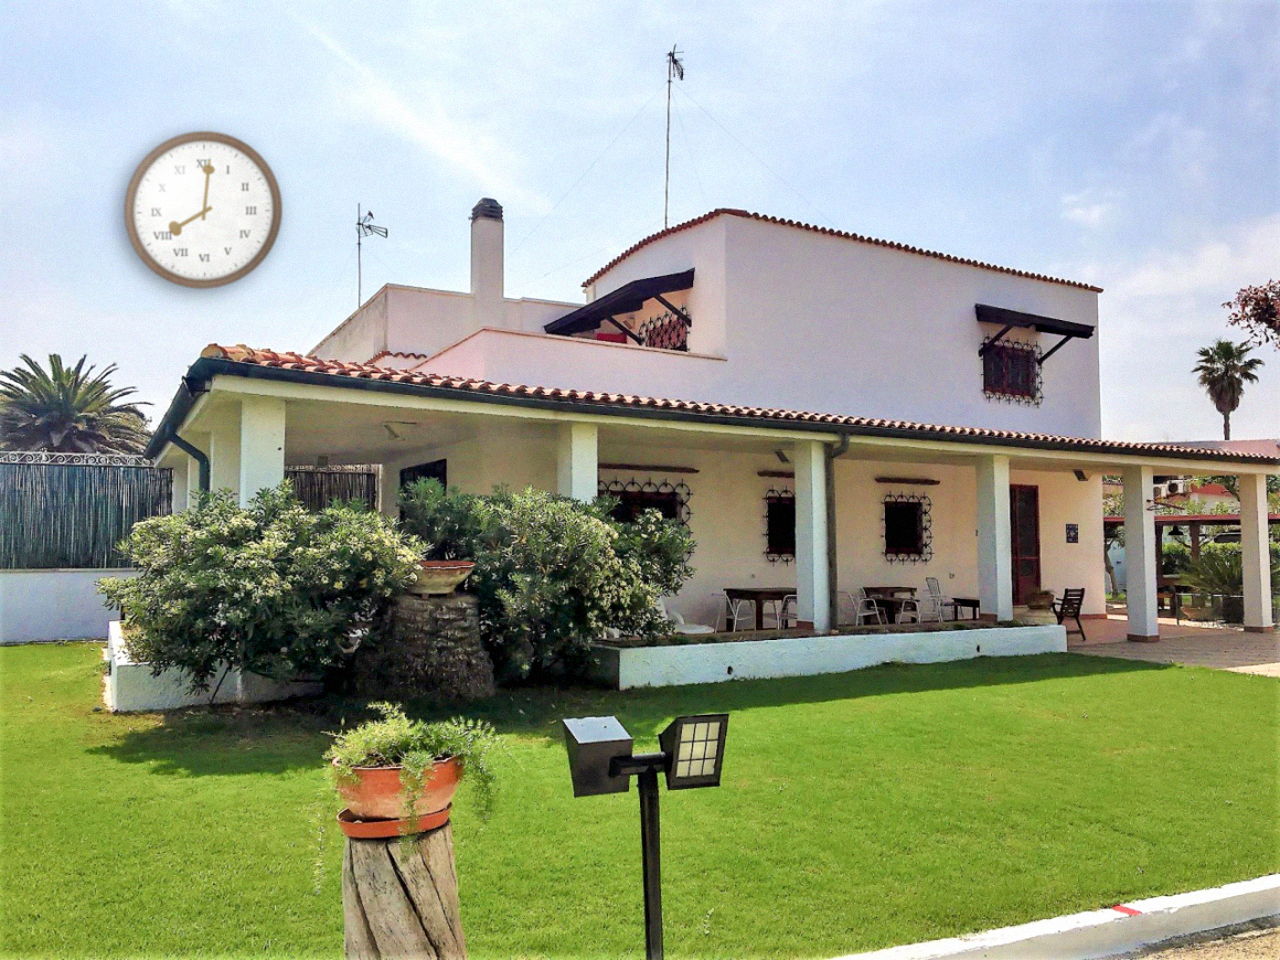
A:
**8:01**
